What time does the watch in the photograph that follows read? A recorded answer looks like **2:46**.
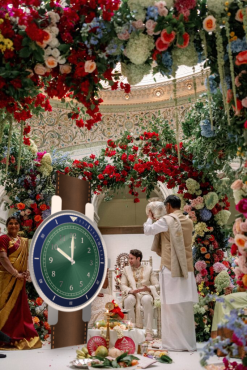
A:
**10:00**
